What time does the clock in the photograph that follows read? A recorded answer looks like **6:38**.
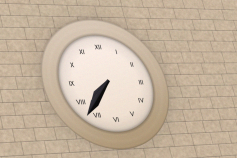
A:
**7:37**
